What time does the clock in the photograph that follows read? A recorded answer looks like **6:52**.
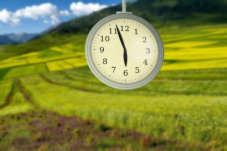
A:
**5:57**
